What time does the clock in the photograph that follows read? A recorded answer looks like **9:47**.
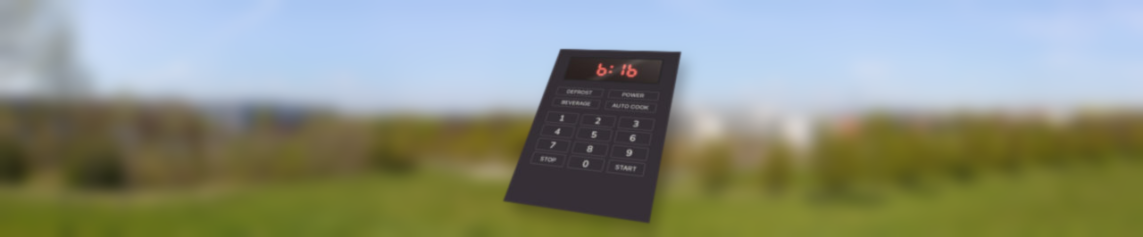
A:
**6:16**
